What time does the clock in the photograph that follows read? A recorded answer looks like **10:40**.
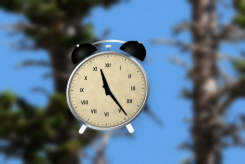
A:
**11:24**
